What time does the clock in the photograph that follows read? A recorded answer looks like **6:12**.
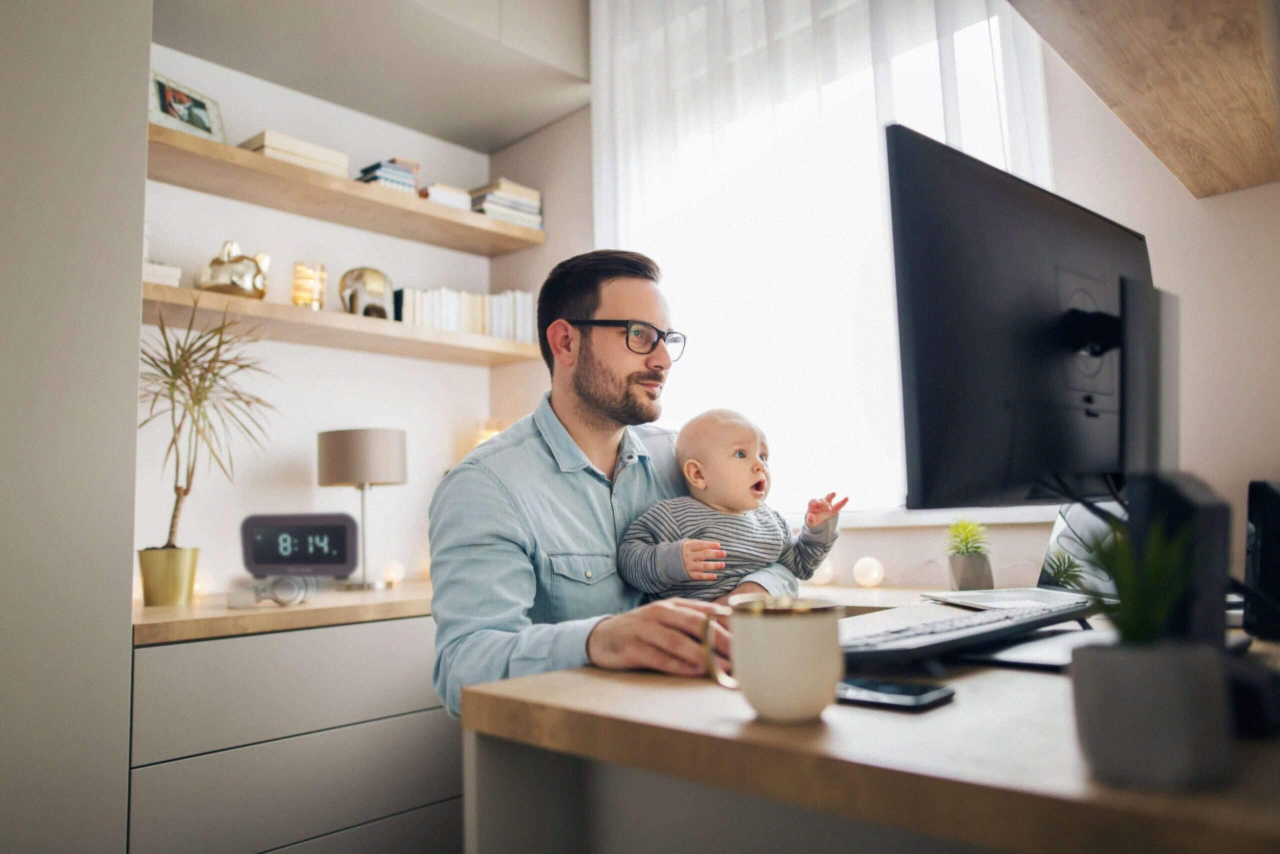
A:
**8:14**
